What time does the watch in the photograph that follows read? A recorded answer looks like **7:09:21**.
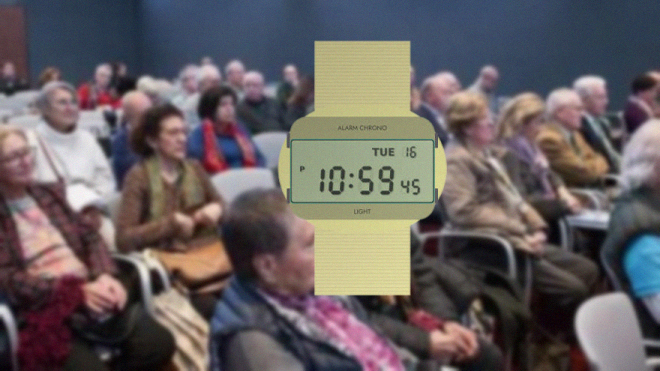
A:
**10:59:45**
